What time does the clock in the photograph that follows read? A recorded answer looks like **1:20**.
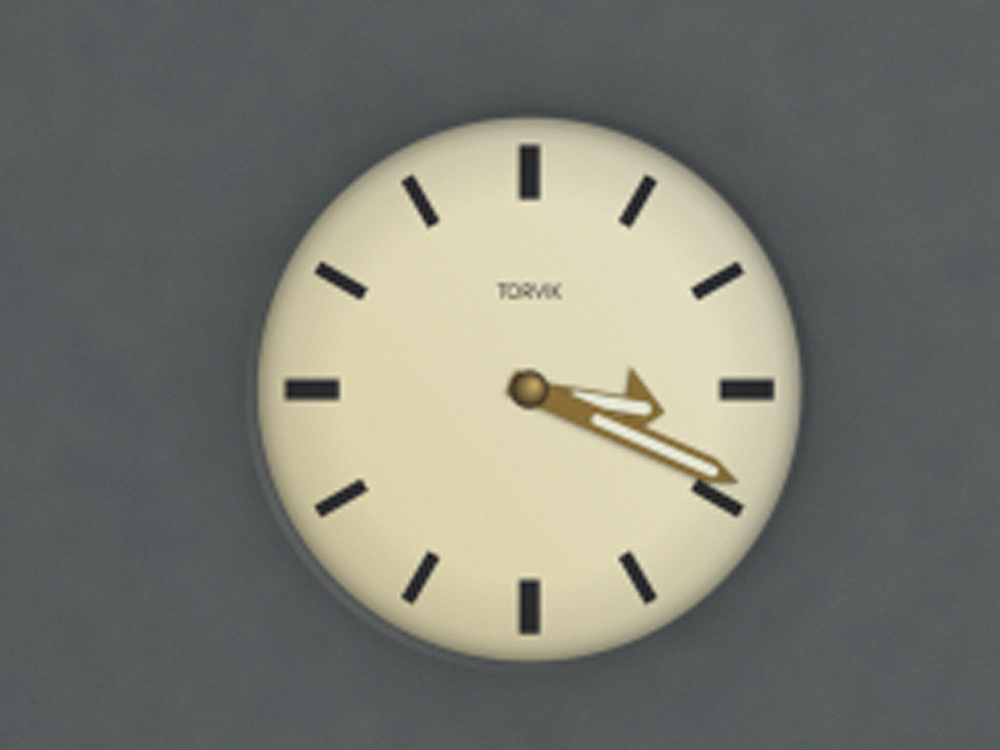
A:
**3:19**
